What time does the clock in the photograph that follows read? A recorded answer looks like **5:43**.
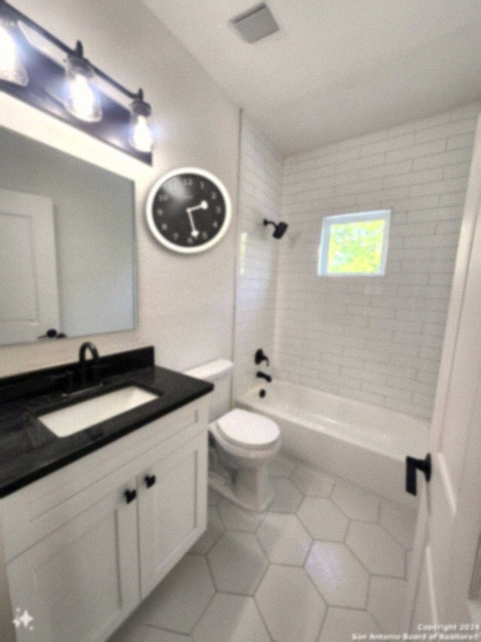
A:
**2:28**
